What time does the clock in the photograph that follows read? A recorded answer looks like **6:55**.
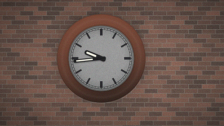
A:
**9:44**
